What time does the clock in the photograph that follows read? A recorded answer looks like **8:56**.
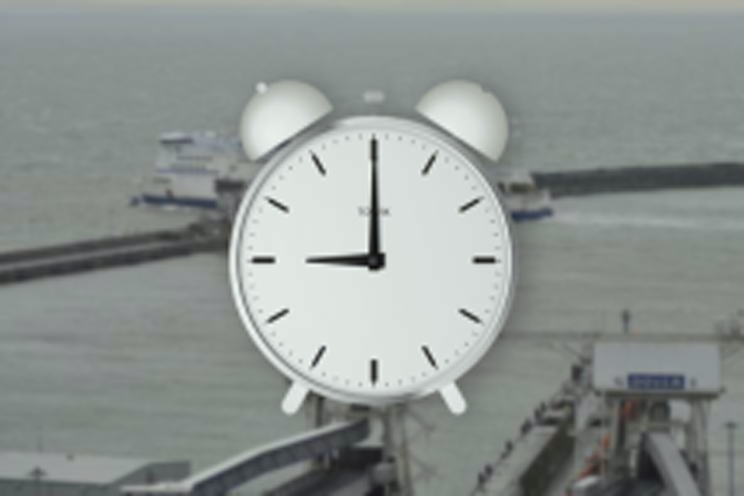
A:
**9:00**
